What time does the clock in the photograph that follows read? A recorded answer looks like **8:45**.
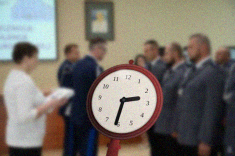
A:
**2:31**
